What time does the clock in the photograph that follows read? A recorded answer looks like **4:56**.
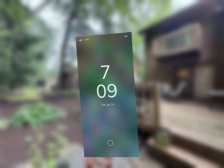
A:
**7:09**
